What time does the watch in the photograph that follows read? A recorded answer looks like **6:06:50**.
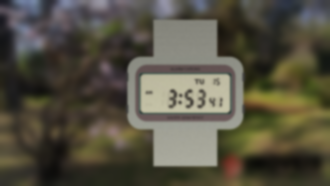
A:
**3:53:41**
